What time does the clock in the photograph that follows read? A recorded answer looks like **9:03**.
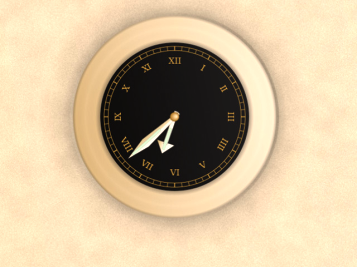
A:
**6:38**
